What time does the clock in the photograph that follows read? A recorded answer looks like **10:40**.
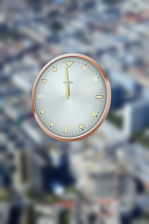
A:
**11:59**
